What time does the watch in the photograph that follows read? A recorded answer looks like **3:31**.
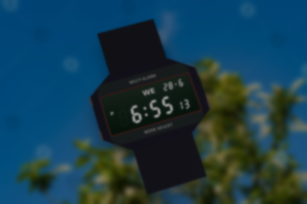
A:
**6:55**
